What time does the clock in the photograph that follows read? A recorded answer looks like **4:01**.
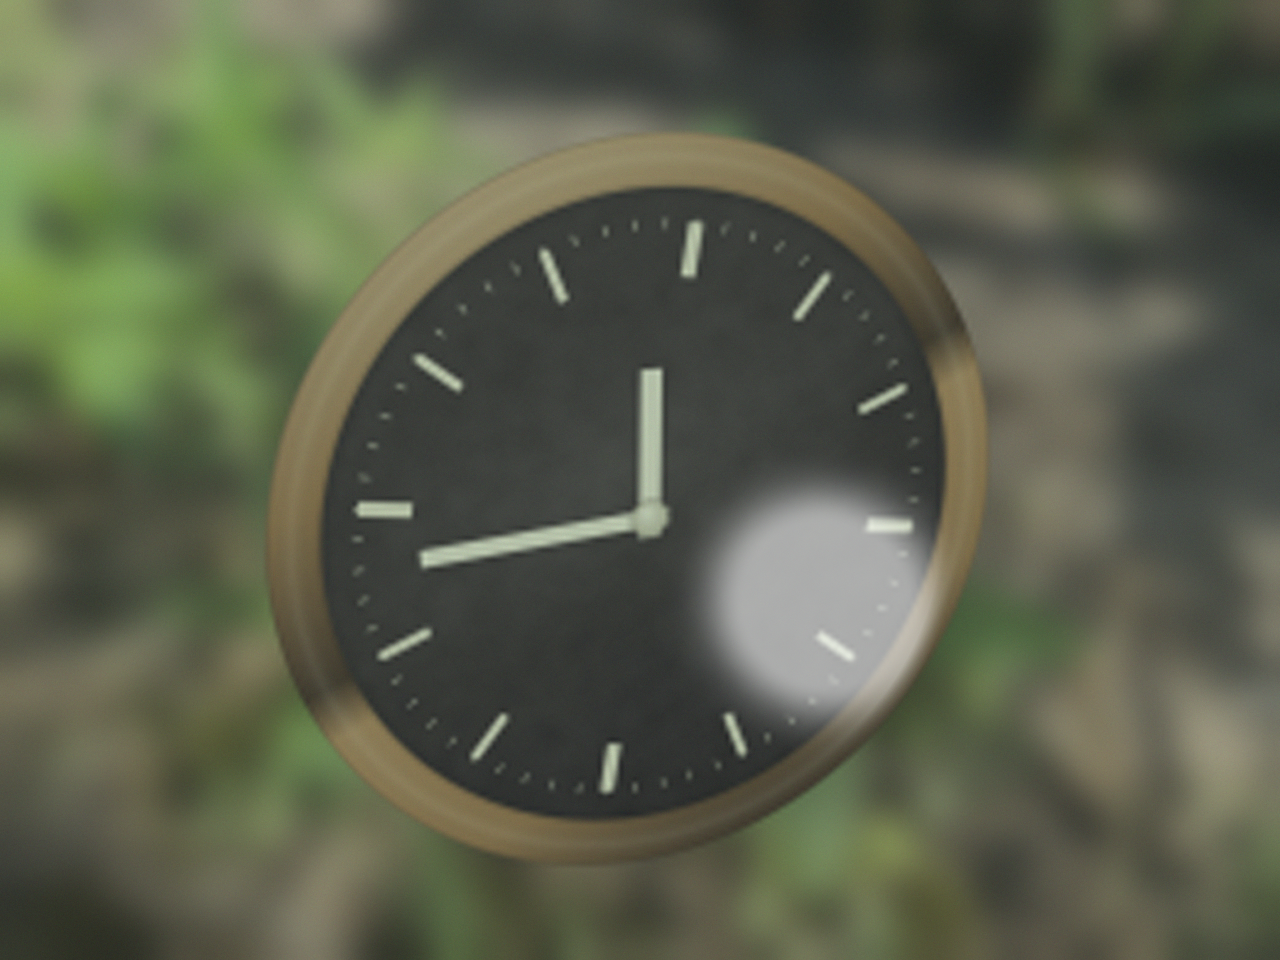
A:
**11:43**
